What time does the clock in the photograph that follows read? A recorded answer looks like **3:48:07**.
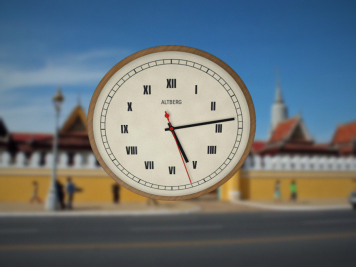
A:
**5:13:27**
